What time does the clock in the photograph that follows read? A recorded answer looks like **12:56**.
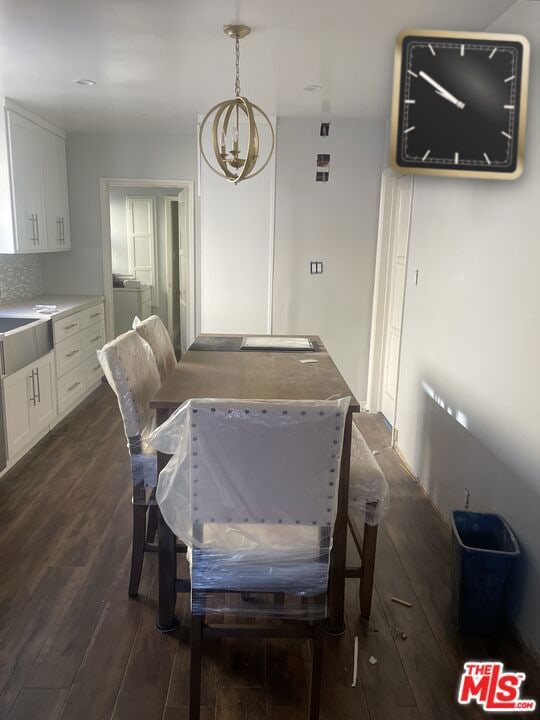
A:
**9:51**
